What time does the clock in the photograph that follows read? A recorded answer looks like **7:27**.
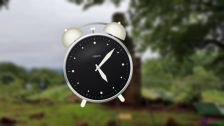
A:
**5:08**
